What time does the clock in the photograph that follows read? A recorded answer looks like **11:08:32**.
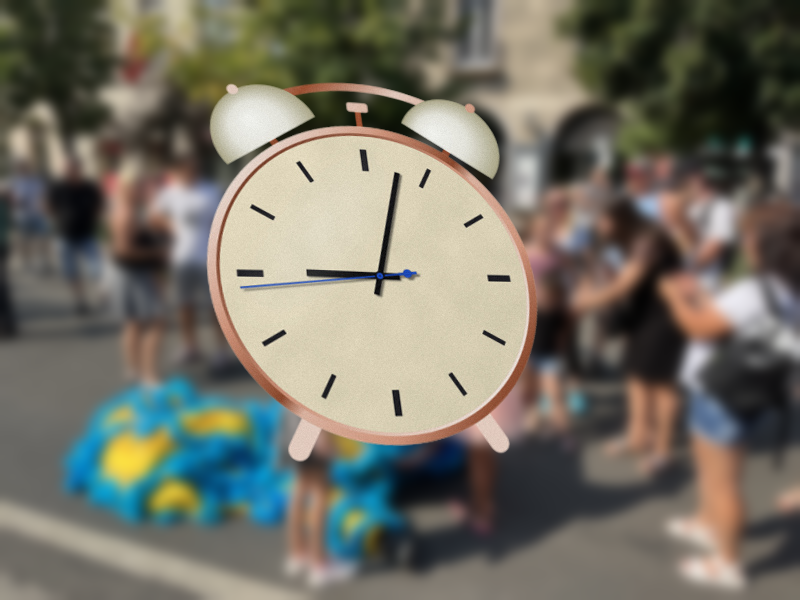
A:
**9:02:44**
